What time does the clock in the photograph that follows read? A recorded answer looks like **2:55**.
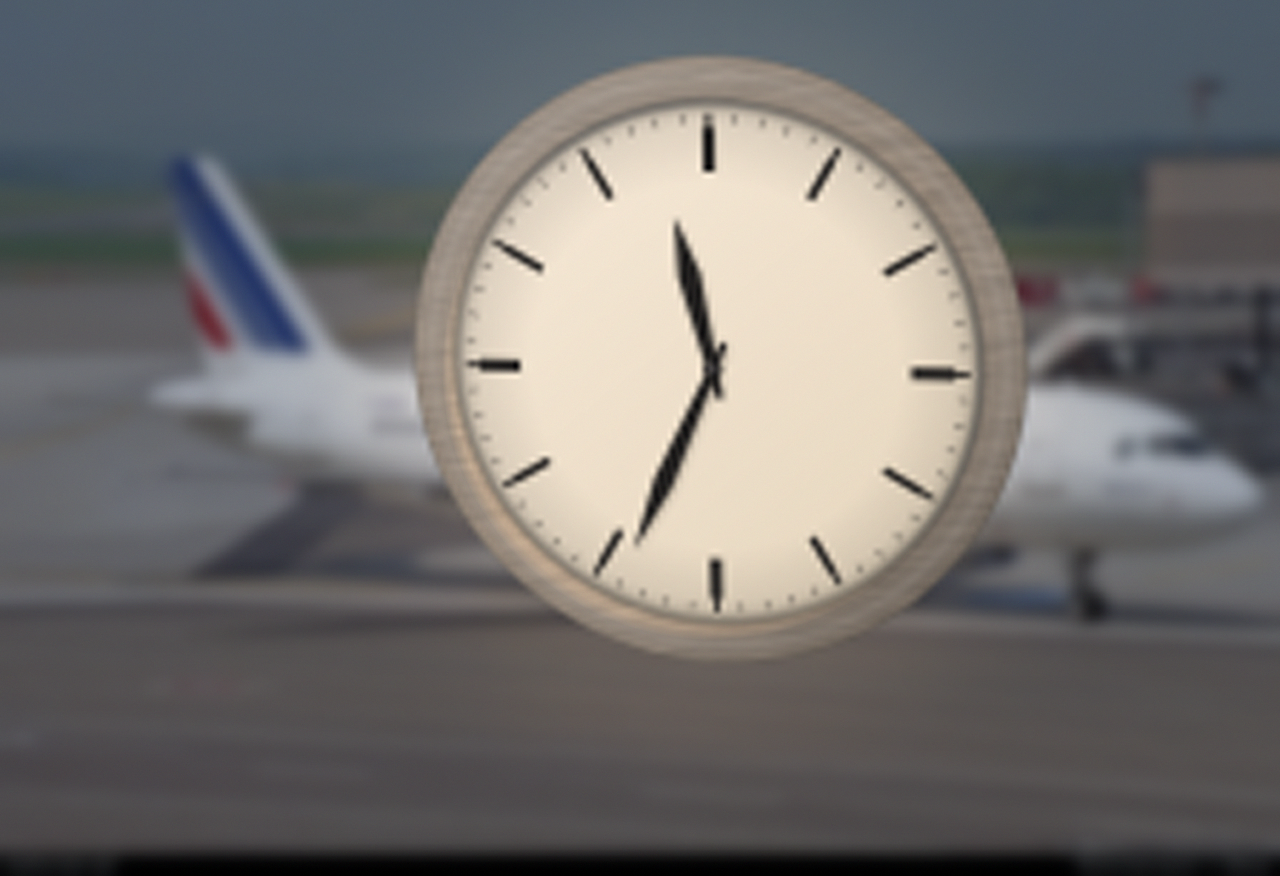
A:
**11:34**
